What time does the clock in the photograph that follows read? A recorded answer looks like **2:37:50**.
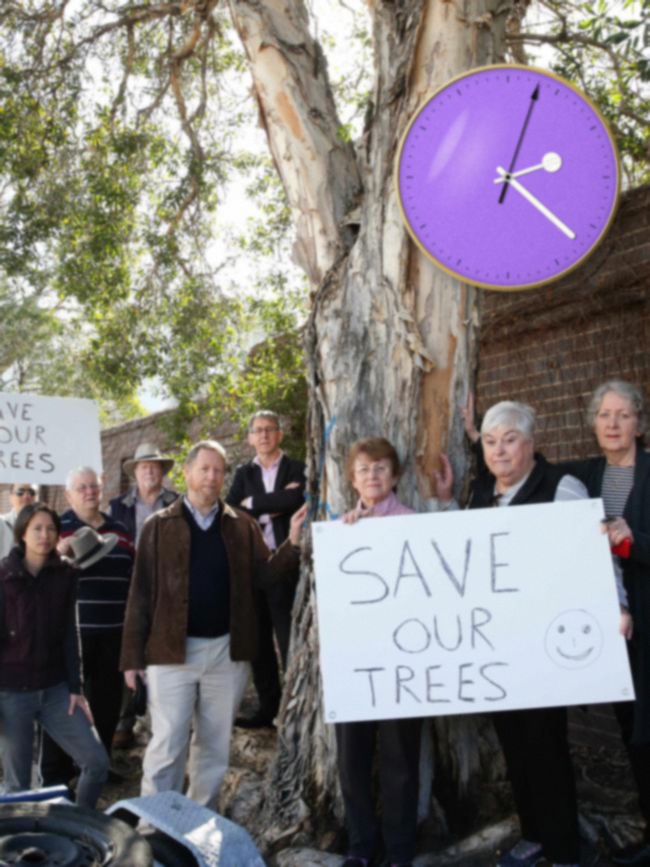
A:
**2:22:03**
